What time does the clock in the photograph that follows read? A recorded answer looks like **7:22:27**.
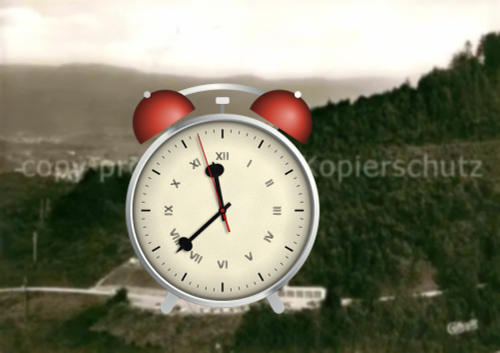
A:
**11:37:57**
